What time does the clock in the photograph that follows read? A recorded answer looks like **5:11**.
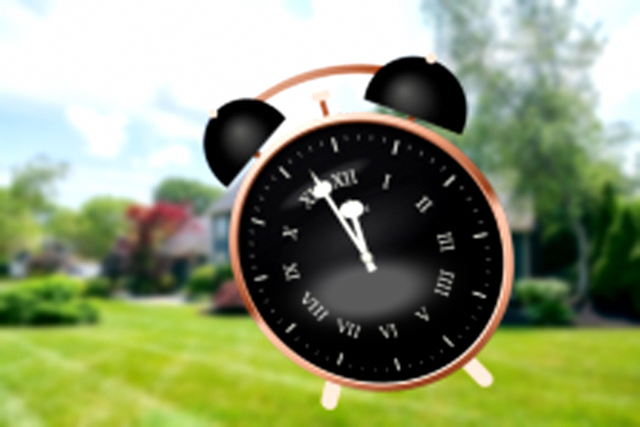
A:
**11:57**
